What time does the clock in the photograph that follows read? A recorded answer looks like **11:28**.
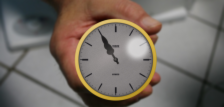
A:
**10:55**
